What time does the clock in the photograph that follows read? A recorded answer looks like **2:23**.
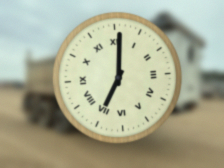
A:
**7:01**
